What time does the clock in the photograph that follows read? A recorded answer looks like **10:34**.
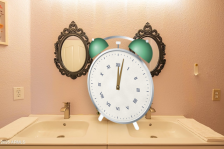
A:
**12:02**
